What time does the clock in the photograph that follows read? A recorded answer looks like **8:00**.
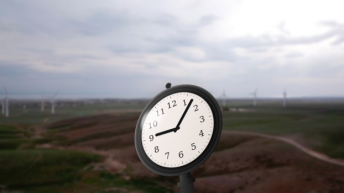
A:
**9:07**
